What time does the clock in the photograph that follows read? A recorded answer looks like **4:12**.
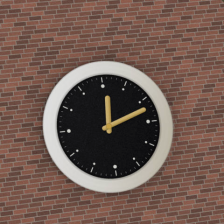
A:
**12:12**
